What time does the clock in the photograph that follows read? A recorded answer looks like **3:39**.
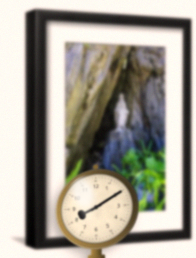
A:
**8:10**
